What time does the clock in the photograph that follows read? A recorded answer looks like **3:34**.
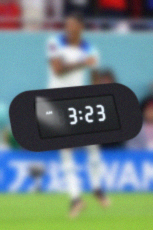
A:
**3:23**
